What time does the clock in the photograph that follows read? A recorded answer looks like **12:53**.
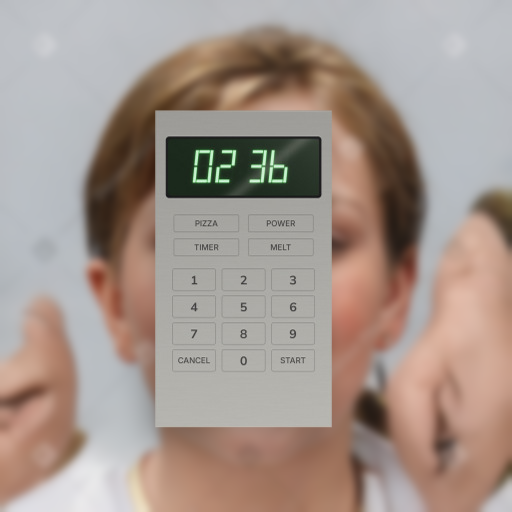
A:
**2:36**
